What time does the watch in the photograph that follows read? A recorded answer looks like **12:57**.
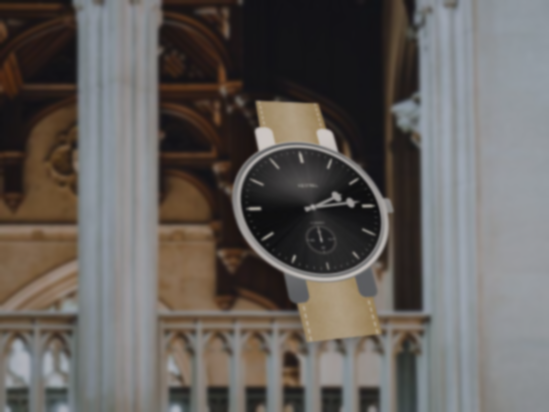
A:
**2:14**
